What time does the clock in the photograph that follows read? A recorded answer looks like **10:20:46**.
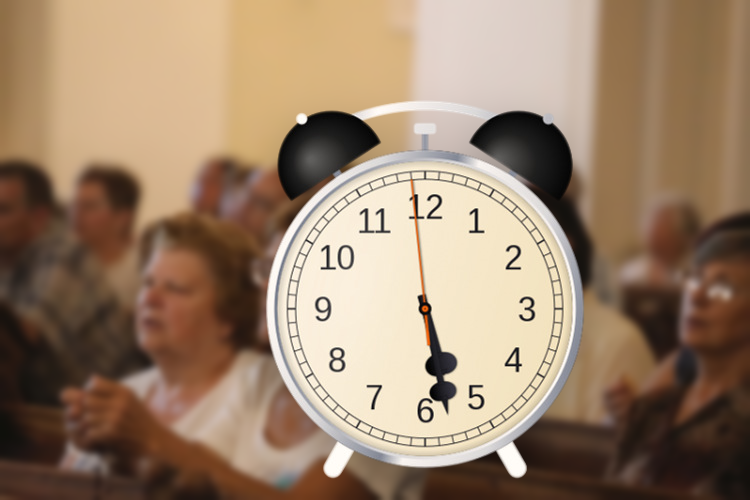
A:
**5:27:59**
